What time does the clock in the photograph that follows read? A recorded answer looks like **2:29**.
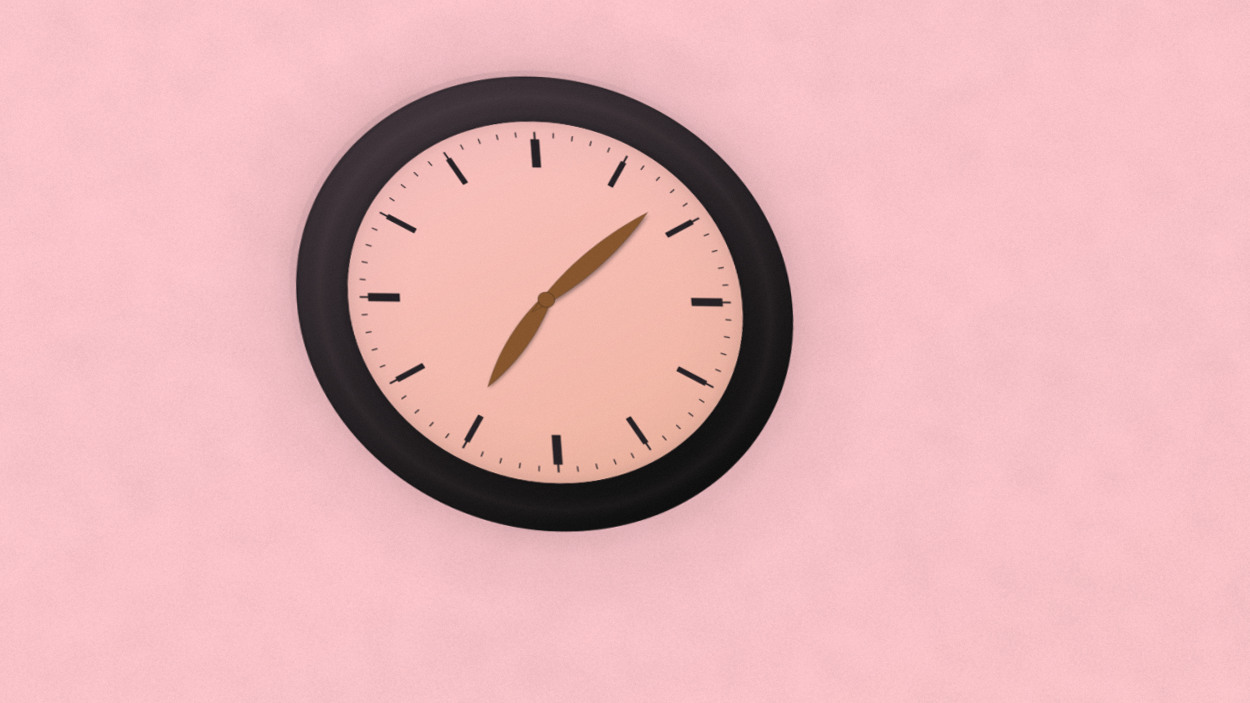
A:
**7:08**
